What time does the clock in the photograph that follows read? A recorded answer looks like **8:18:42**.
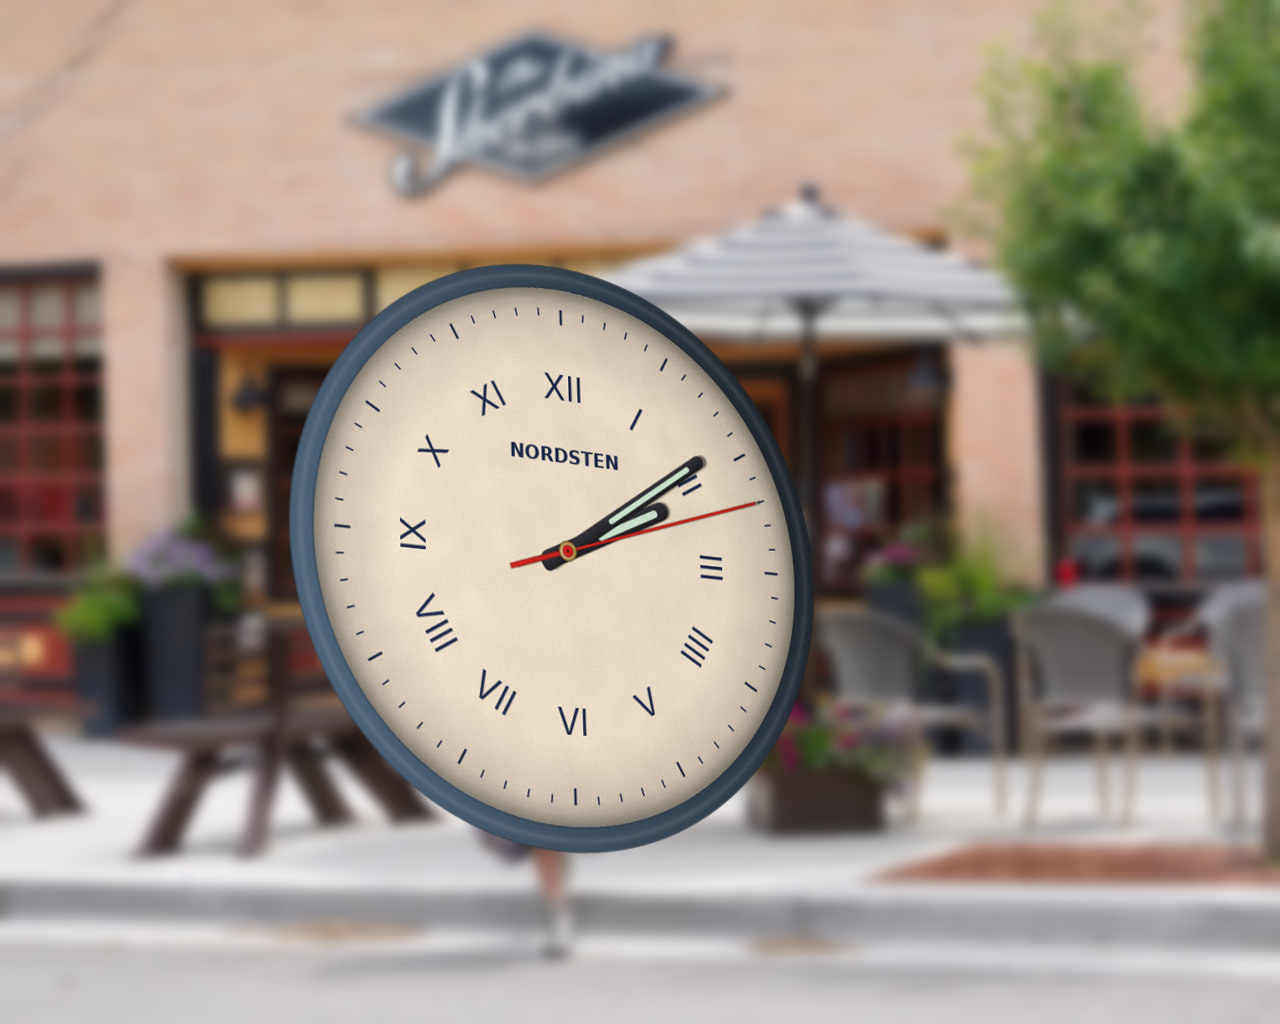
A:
**2:09:12**
